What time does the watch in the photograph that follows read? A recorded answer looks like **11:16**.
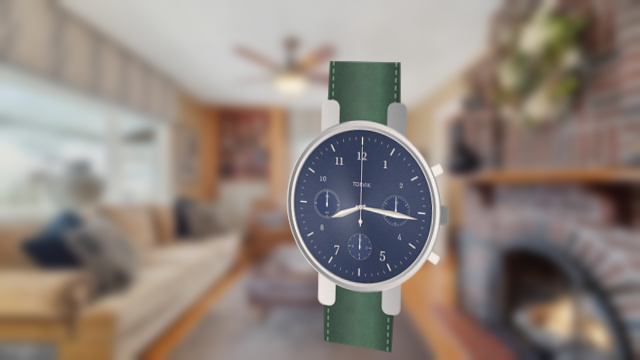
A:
**8:16**
